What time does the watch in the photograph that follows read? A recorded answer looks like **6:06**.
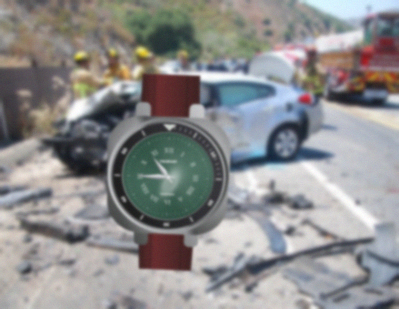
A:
**10:45**
